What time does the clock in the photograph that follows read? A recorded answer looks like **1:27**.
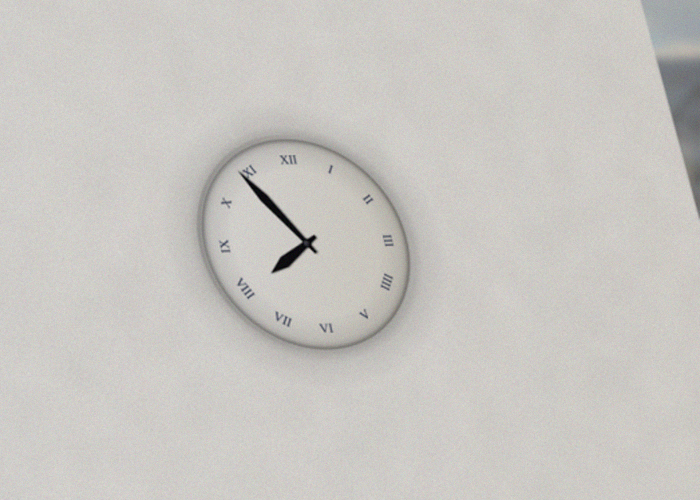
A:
**7:54**
